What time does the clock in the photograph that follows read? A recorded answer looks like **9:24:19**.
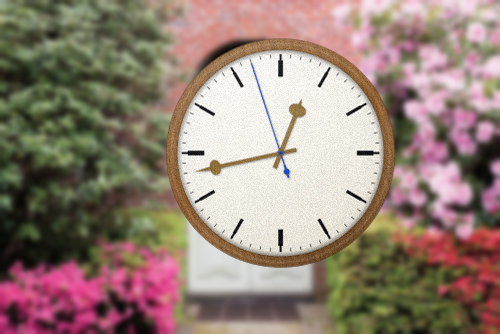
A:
**12:42:57**
